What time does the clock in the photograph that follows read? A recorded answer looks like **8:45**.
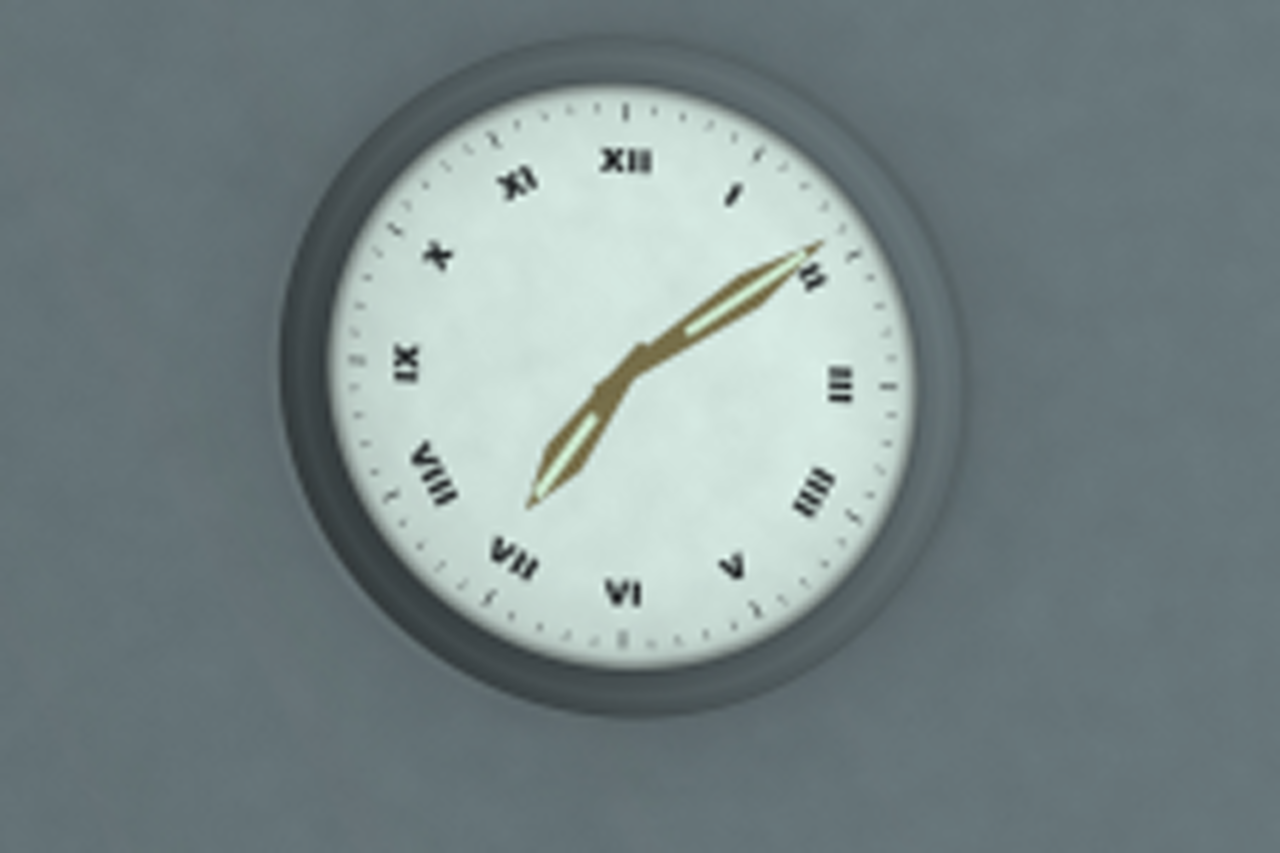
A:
**7:09**
